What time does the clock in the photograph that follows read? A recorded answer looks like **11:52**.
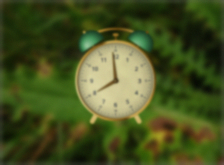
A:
**7:59**
